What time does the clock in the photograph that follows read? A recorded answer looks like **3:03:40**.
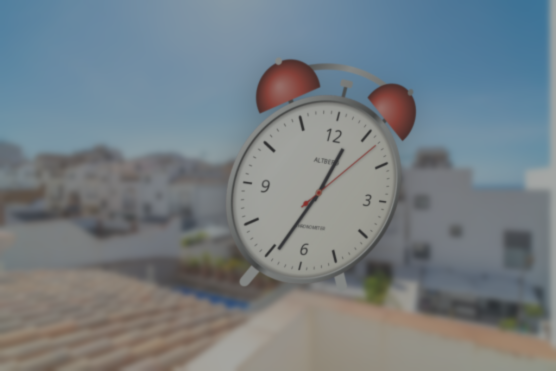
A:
**12:34:07**
